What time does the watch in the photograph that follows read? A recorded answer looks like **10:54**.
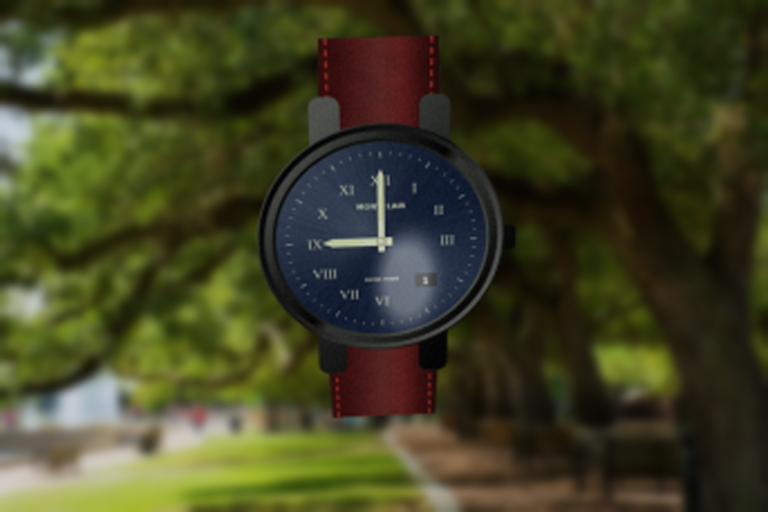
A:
**9:00**
